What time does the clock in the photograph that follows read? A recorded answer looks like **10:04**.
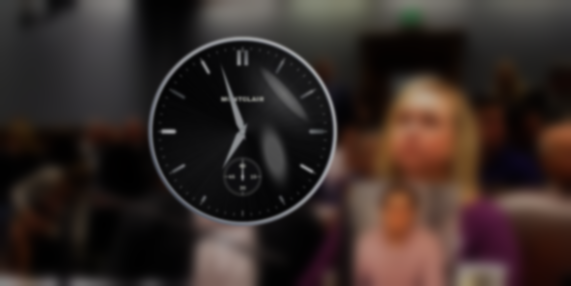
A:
**6:57**
